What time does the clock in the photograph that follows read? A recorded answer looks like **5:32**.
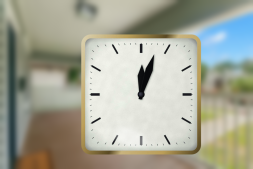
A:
**12:03**
